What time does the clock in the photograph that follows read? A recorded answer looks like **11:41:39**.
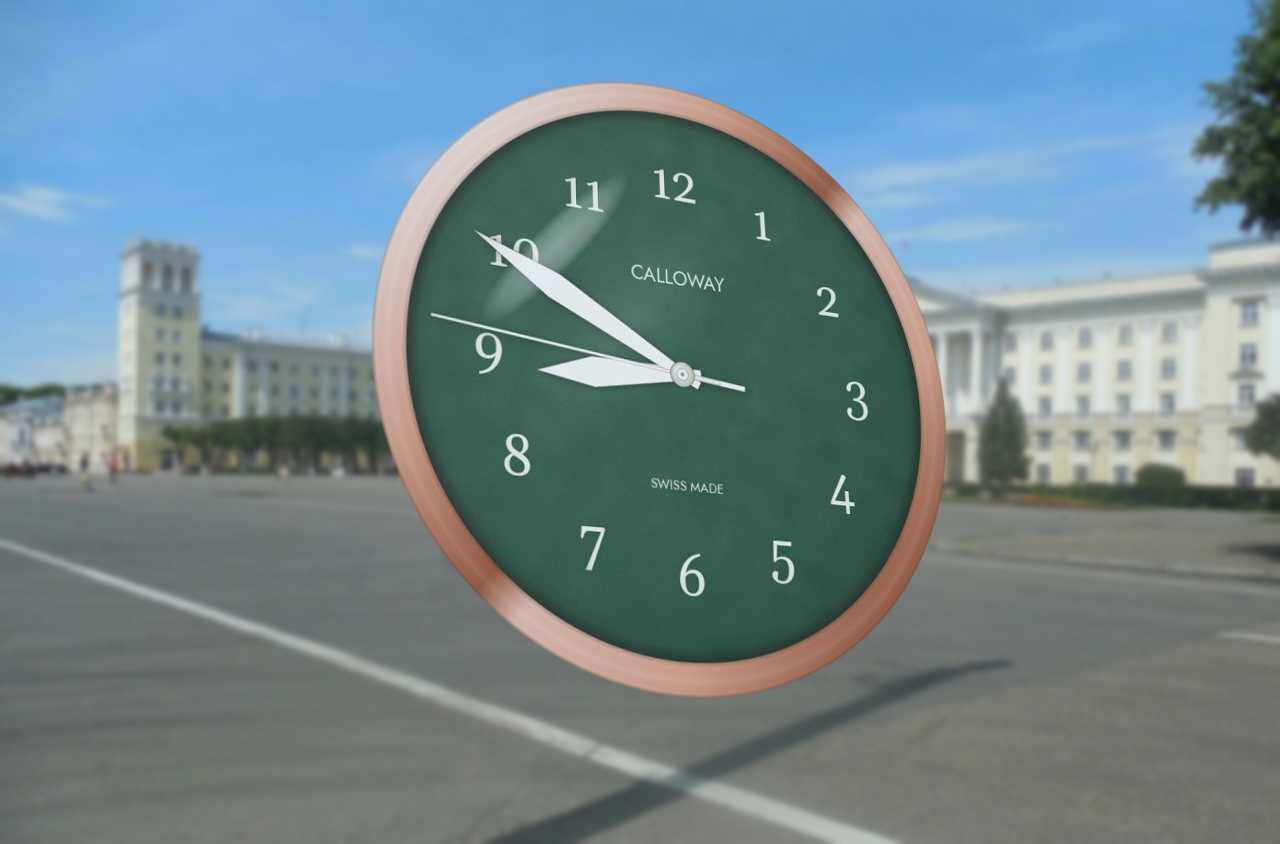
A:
**8:49:46**
